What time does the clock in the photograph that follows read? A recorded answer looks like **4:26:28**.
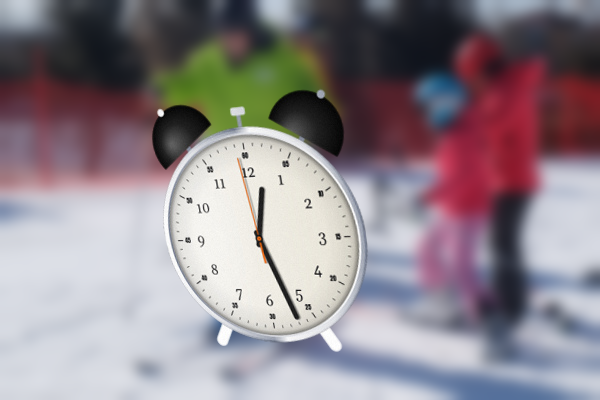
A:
**12:26:59**
